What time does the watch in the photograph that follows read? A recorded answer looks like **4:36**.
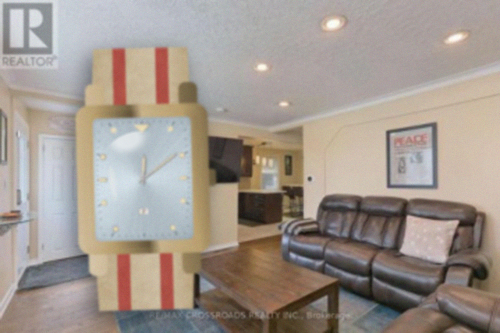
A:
**12:09**
